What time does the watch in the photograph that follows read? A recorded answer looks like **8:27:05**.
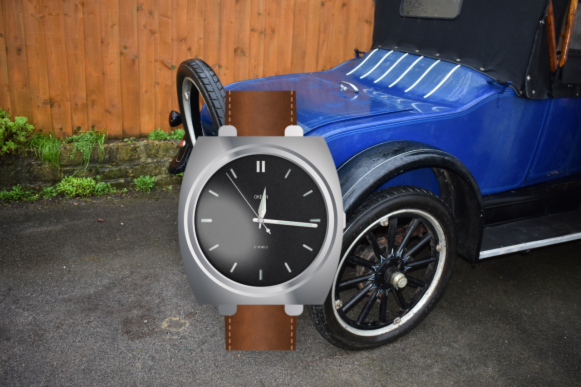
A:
**12:15:54**
